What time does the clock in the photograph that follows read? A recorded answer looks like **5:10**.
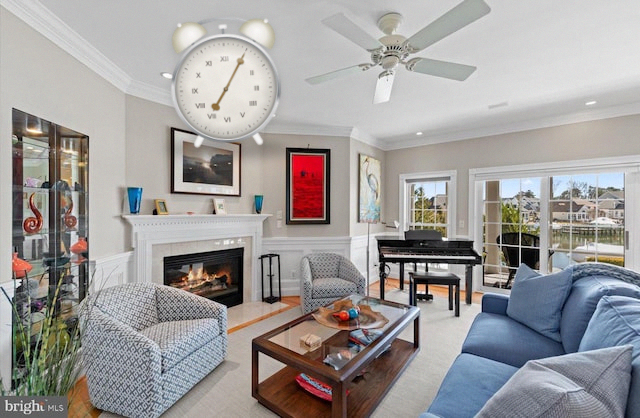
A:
**7:05**
